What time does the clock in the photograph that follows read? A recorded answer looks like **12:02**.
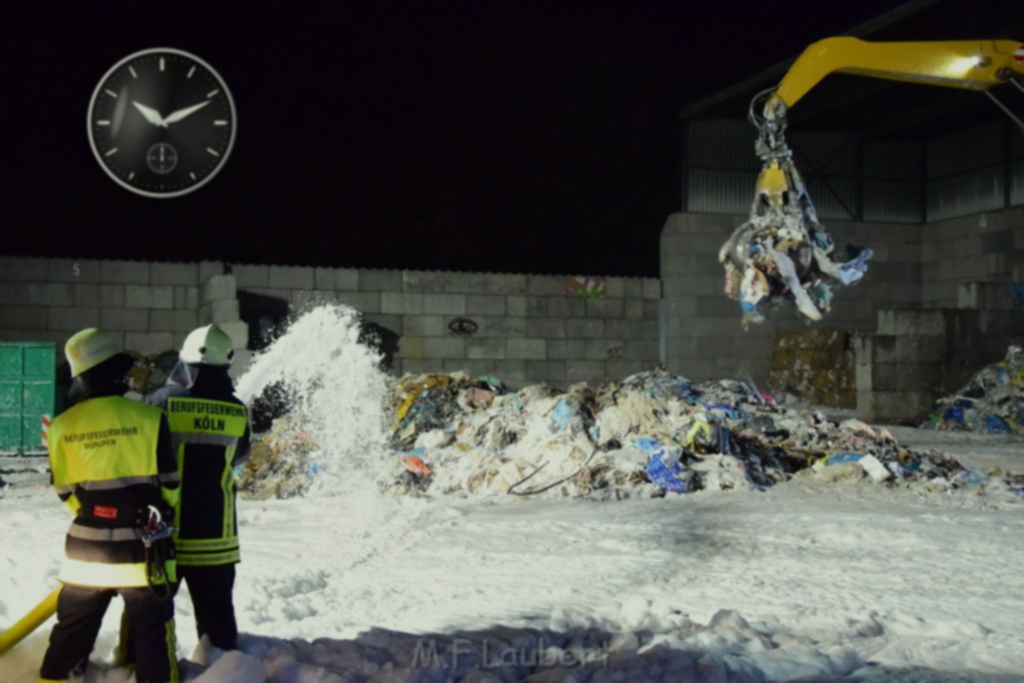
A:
**10:11**
